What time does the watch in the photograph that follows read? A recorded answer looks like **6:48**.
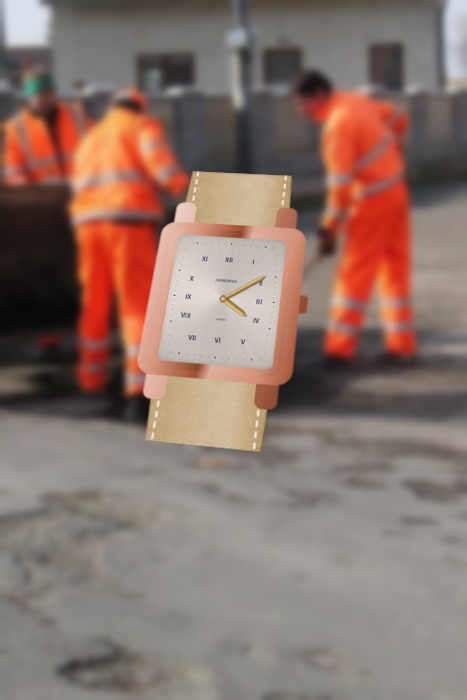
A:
**4:09**
